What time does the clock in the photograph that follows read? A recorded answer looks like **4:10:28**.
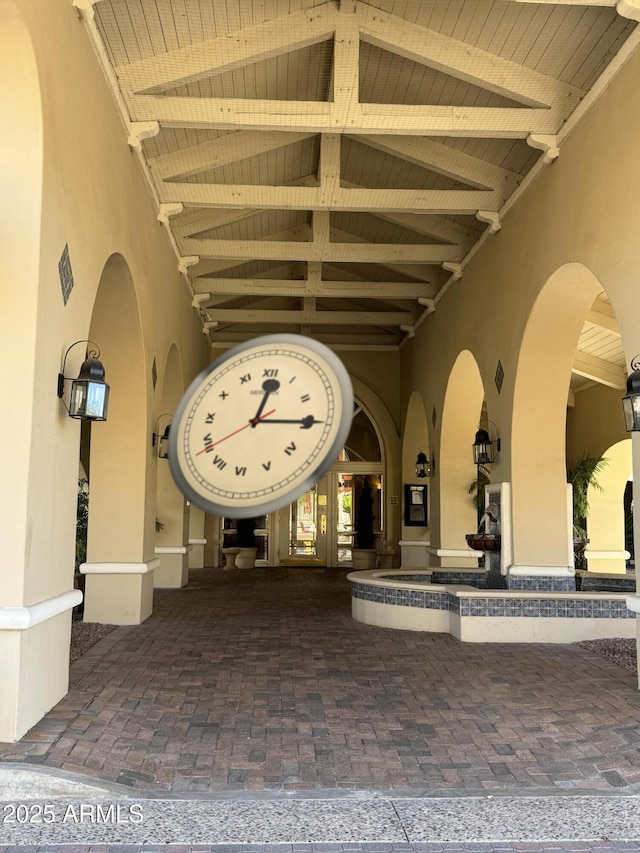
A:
**12:14:39**
